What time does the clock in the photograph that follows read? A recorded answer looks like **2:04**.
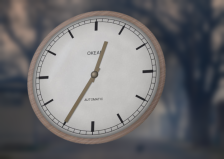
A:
**12:35**
